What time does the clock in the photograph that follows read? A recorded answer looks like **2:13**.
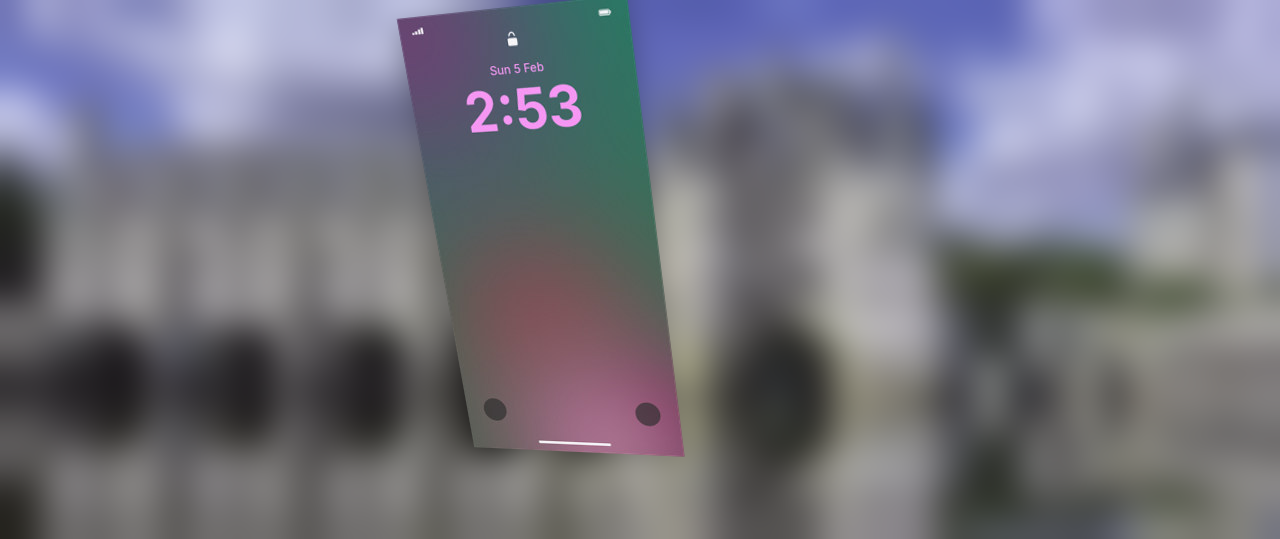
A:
**2:53**
